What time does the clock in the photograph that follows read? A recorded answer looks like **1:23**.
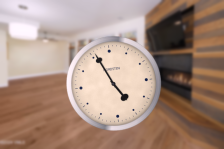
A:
**4:56**
